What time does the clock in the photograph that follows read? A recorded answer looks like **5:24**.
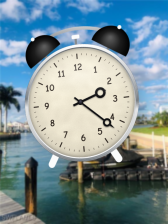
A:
**2:22**
